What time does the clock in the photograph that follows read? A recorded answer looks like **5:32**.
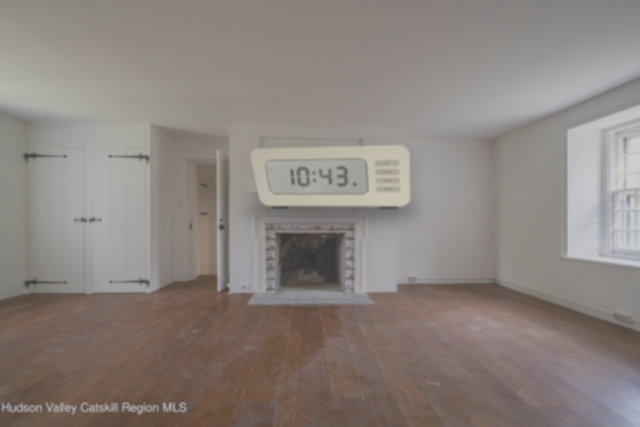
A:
**10:43**
